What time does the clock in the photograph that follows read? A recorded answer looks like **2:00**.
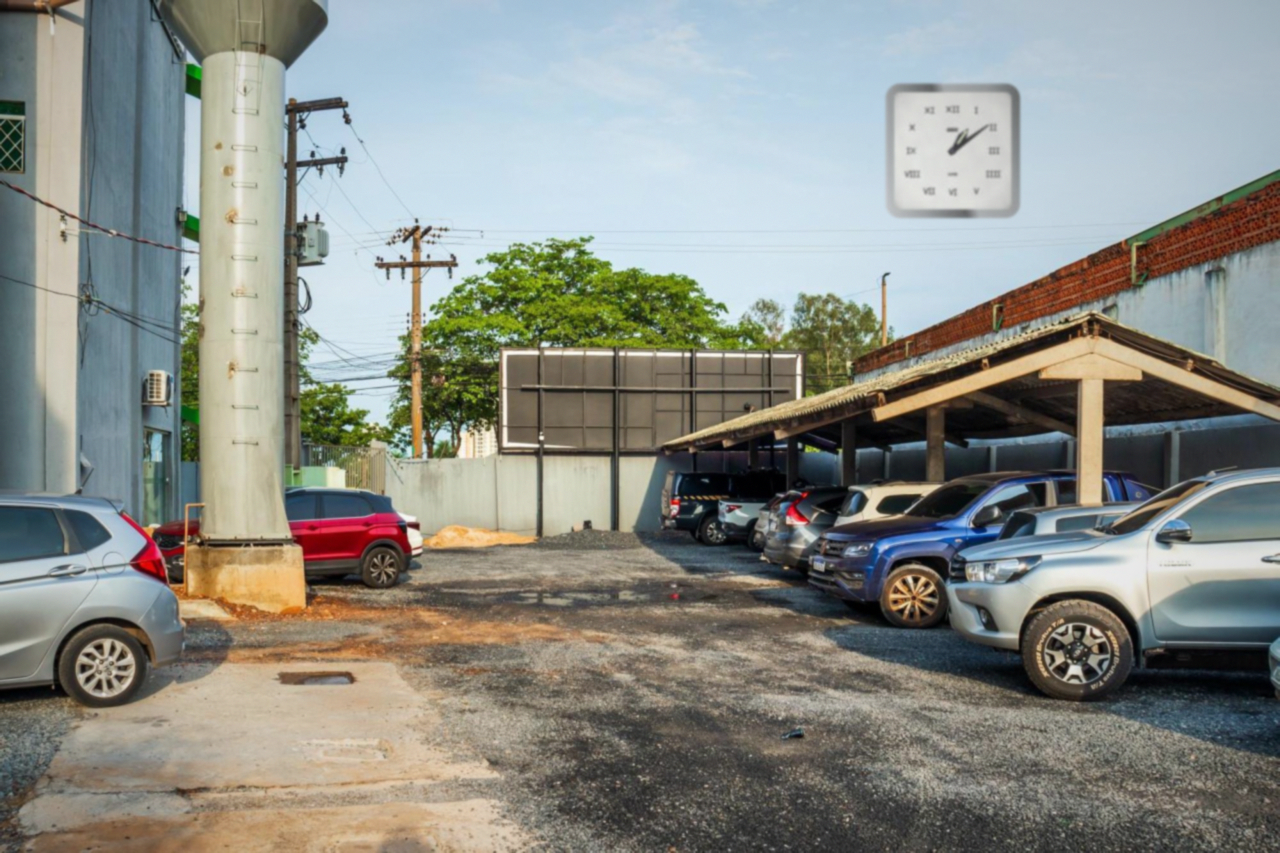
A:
**1:09**
